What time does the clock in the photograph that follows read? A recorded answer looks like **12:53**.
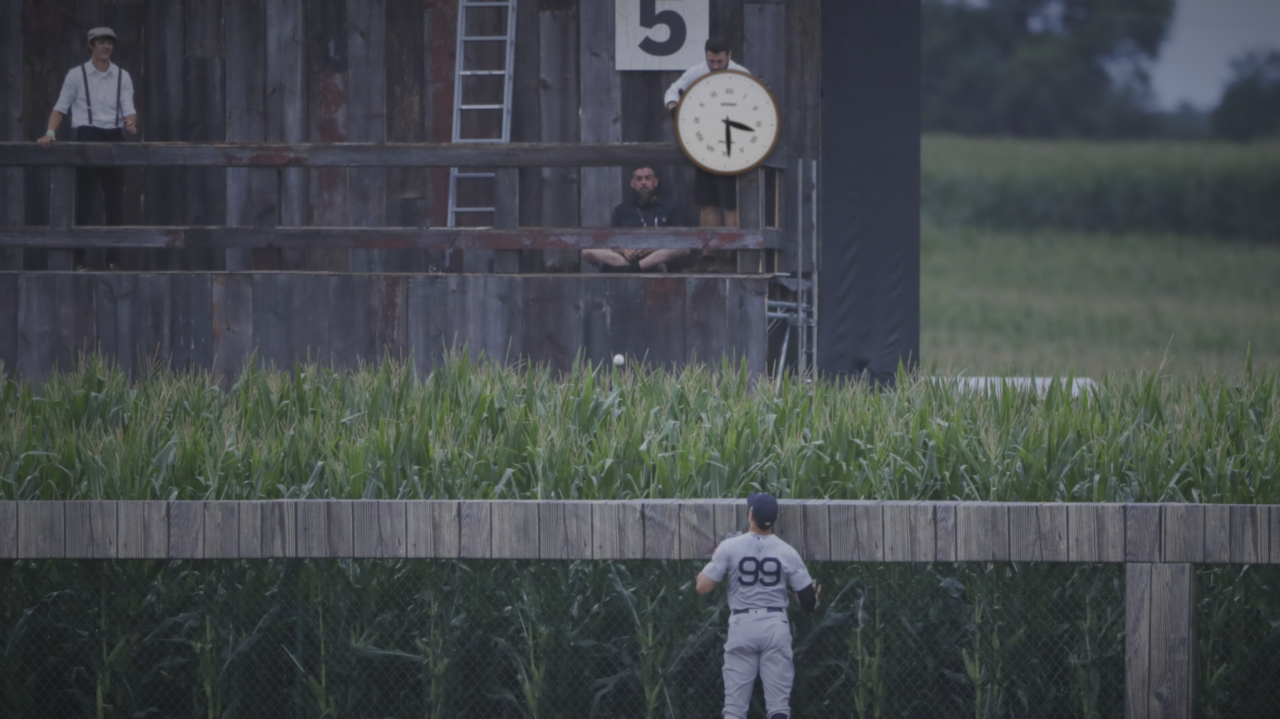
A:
**3:29**
